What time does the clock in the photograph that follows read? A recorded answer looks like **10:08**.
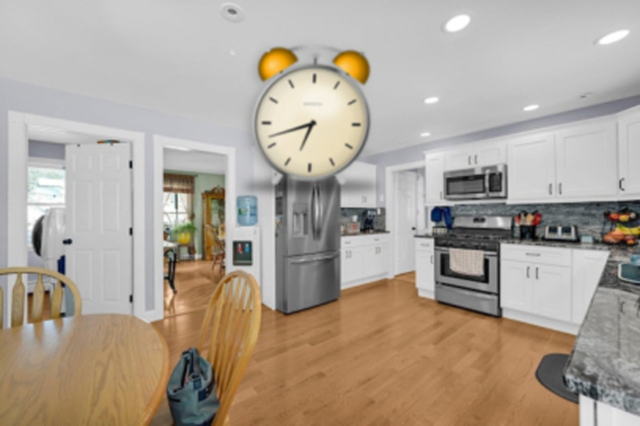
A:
**6:42**
